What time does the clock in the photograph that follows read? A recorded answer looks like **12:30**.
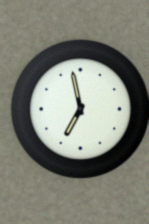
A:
**6:58**
